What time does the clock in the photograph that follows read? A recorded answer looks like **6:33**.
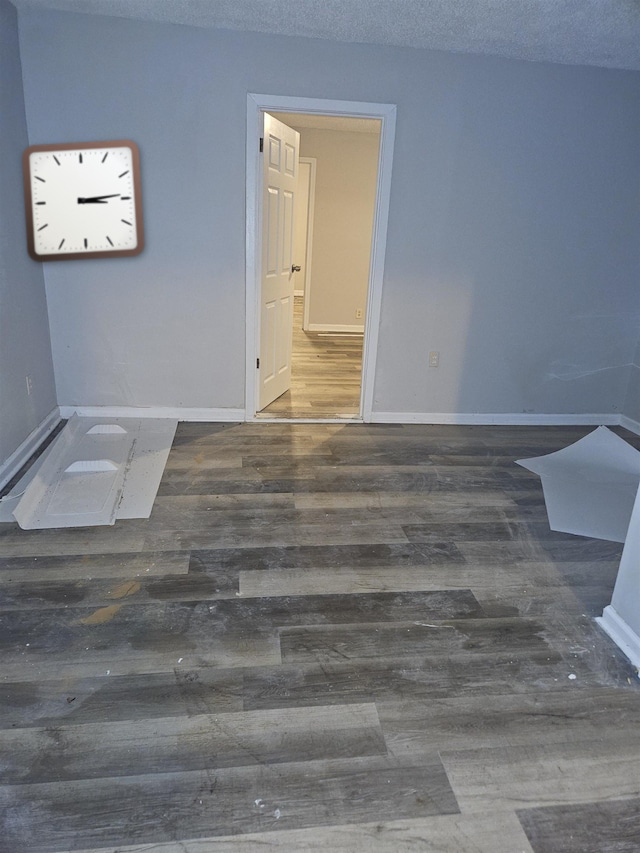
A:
**3:14**
